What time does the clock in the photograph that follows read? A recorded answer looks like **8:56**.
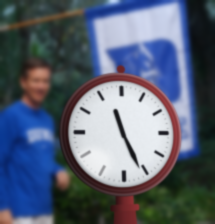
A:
**11:26**
